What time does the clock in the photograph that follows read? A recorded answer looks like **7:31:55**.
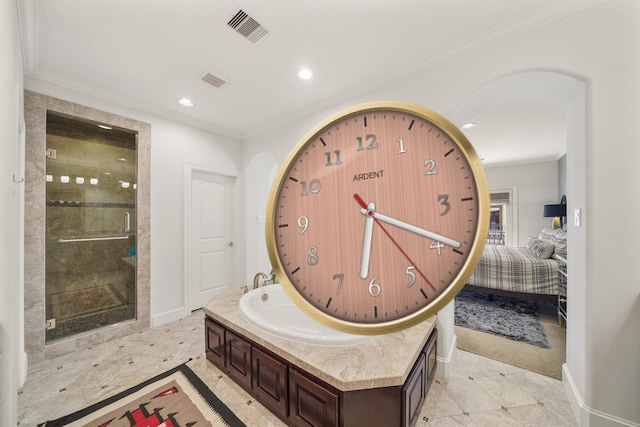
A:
**6:19:24**
